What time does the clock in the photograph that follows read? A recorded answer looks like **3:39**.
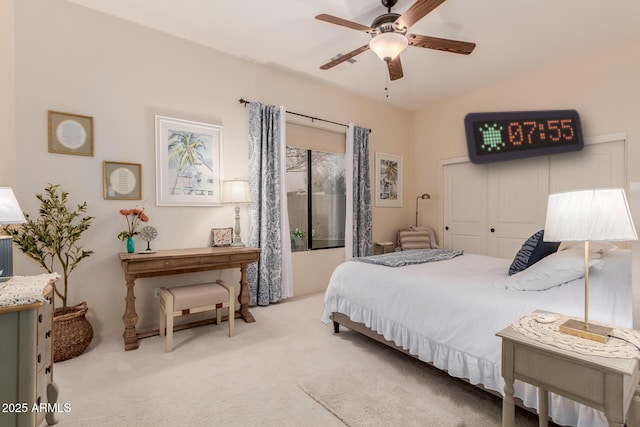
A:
**7:55**
